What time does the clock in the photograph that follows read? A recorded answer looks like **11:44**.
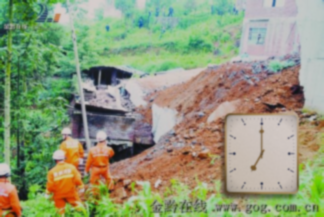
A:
**7:00**
